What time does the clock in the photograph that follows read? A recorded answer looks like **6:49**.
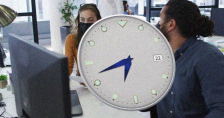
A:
**6:42**
